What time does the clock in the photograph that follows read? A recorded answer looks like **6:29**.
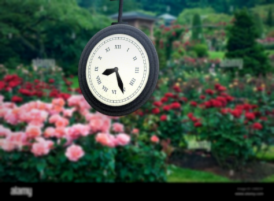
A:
**8:26**
